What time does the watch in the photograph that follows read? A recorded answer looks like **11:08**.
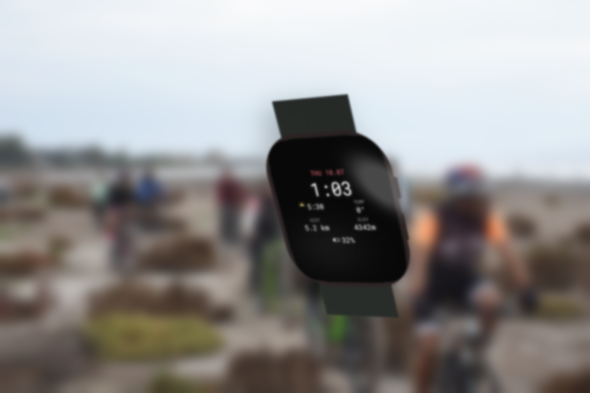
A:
**1:03**
